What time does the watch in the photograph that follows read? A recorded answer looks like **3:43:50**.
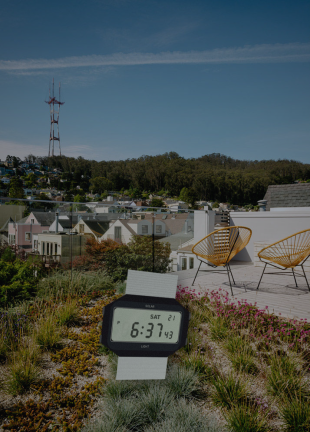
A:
**6:37:43**
